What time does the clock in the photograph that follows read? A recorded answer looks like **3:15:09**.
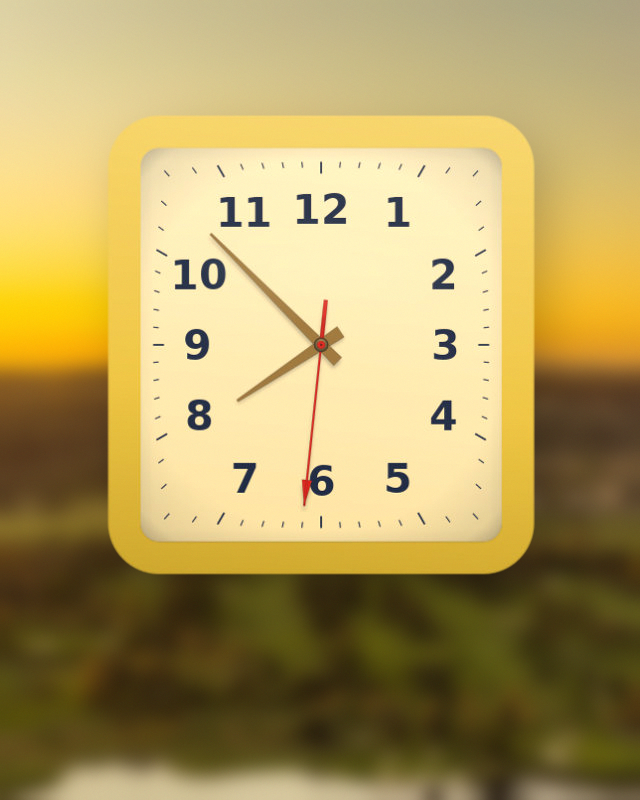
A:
**7:52:31**
